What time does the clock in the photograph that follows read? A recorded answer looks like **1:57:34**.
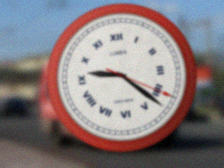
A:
**9:22:20**
